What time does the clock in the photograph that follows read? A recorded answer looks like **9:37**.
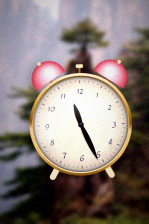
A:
**11:26**
